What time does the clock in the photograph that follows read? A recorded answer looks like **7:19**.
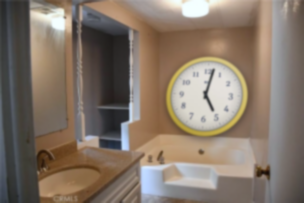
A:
**5:02**
